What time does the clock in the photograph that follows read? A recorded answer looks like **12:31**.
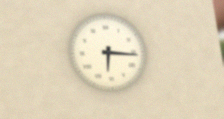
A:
**6:16**
